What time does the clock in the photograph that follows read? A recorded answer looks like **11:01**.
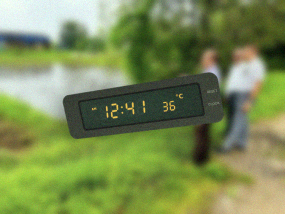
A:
**12:41**
